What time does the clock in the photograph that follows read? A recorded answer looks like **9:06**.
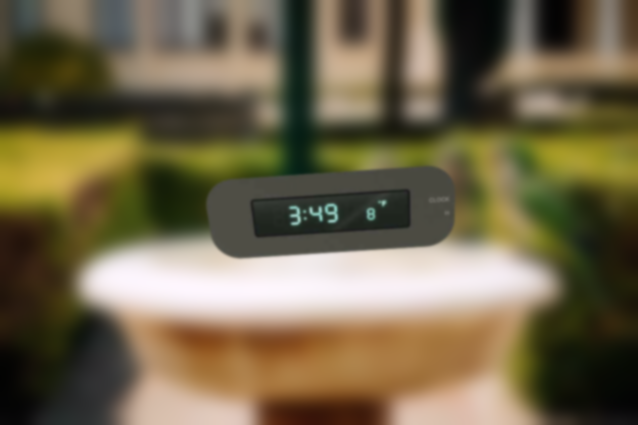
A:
**3:49**
